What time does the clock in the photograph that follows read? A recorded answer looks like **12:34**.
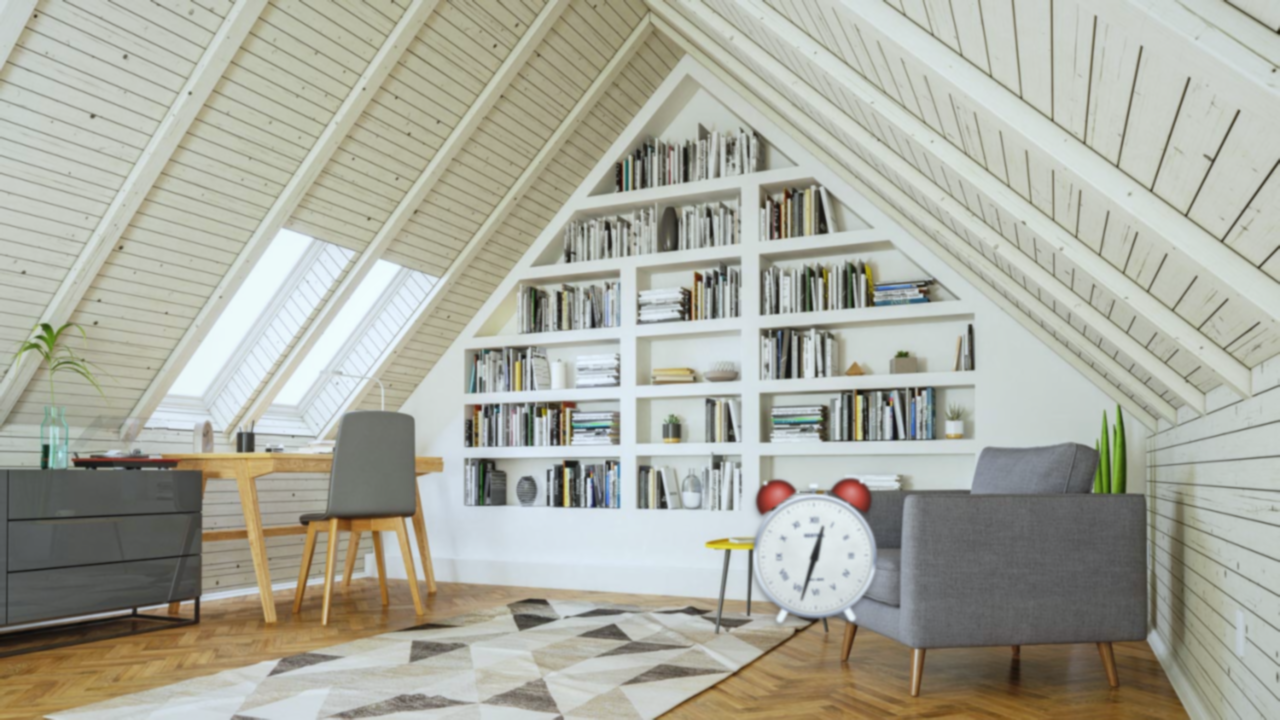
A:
**12:33**
